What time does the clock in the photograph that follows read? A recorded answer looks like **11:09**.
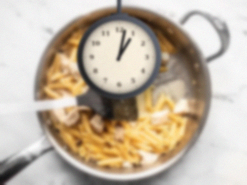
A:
**1:02**
